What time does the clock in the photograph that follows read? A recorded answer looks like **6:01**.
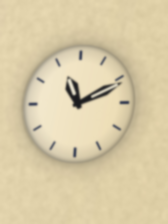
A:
**11:11**
